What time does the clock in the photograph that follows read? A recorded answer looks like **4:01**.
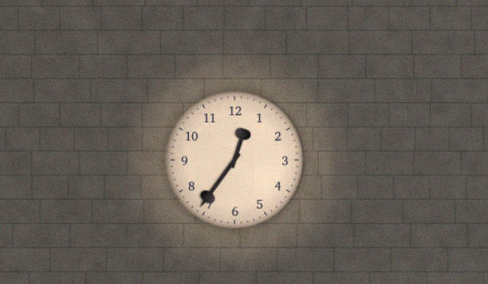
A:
**12:36**
